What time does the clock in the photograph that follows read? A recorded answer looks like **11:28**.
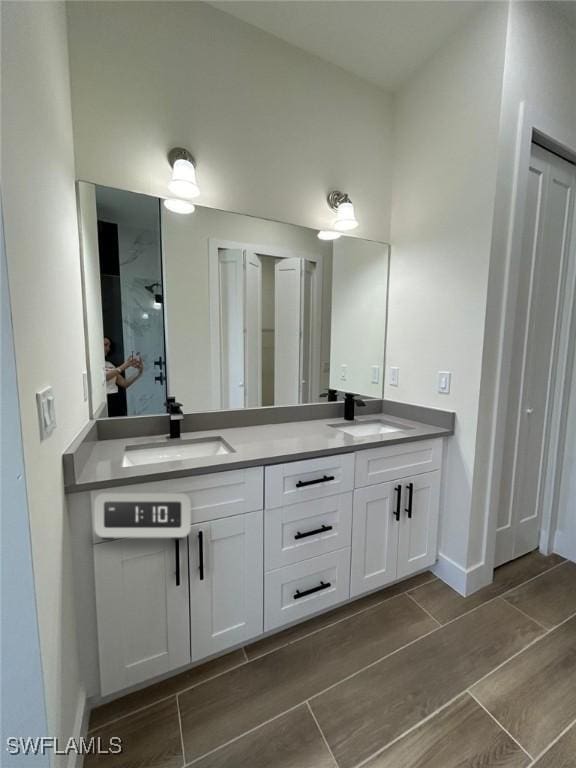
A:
**1:10**
